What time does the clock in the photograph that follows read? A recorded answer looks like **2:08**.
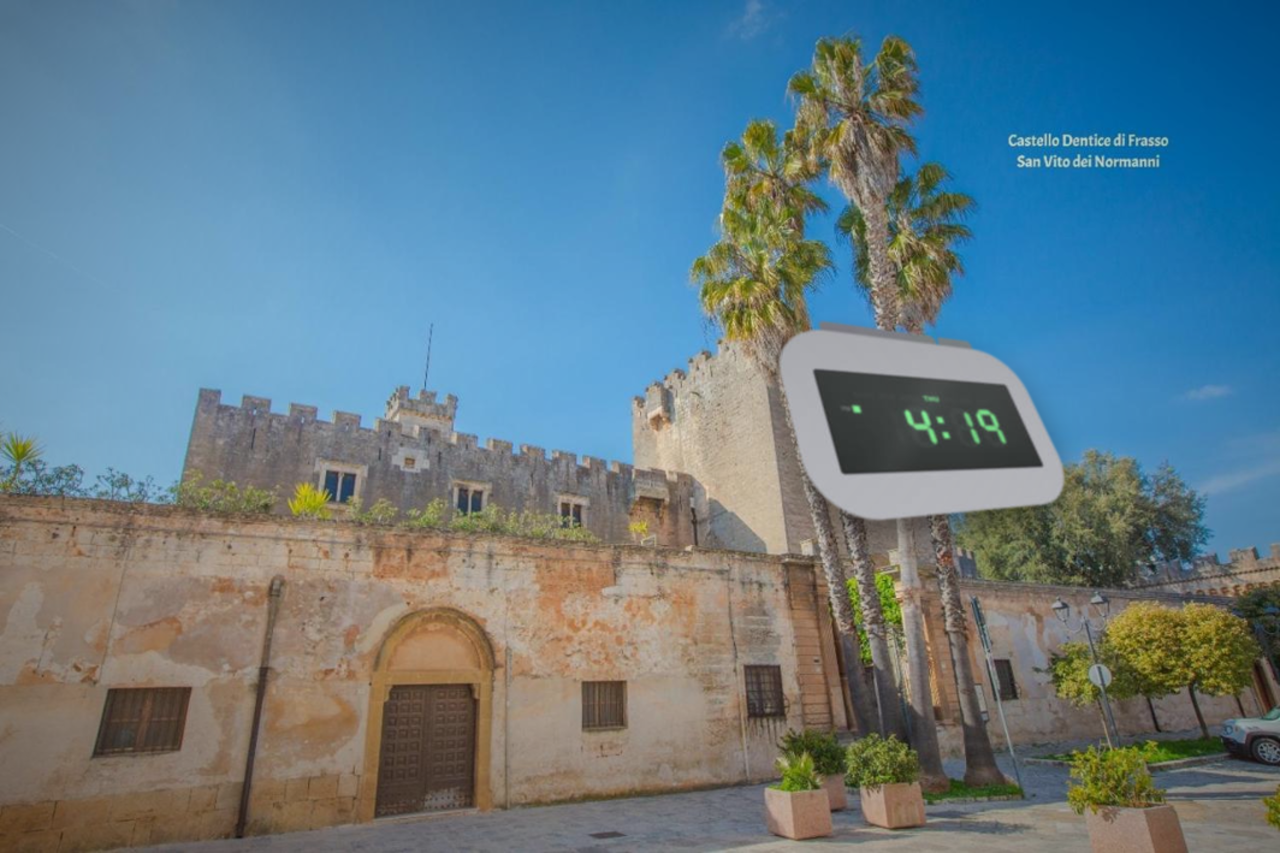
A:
**4:19**
